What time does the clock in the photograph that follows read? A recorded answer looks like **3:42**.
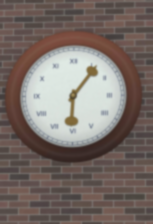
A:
**6:06**
